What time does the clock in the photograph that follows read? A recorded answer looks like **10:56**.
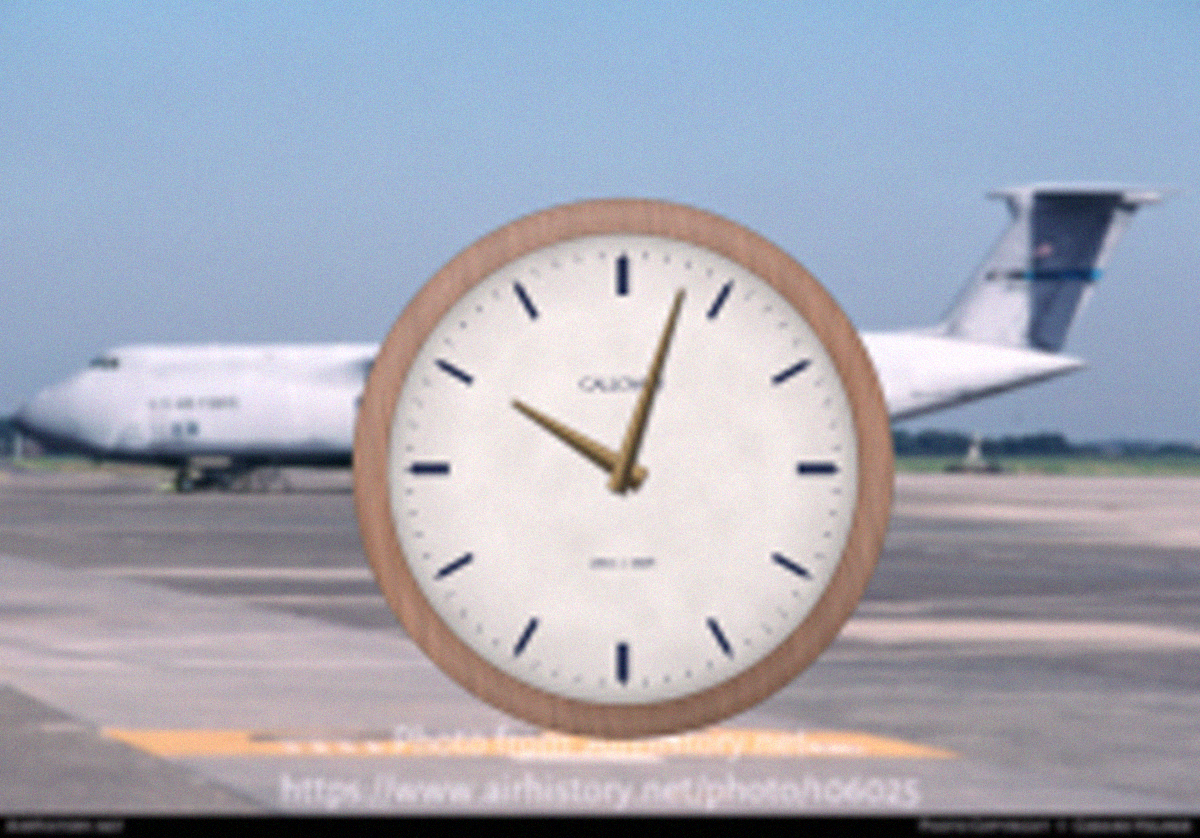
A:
**10:03**
